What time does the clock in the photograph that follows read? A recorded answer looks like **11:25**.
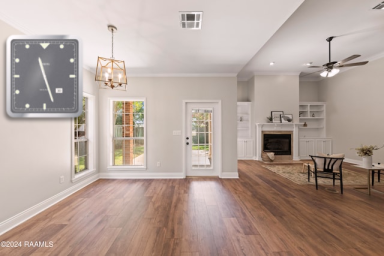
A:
**11:27**
